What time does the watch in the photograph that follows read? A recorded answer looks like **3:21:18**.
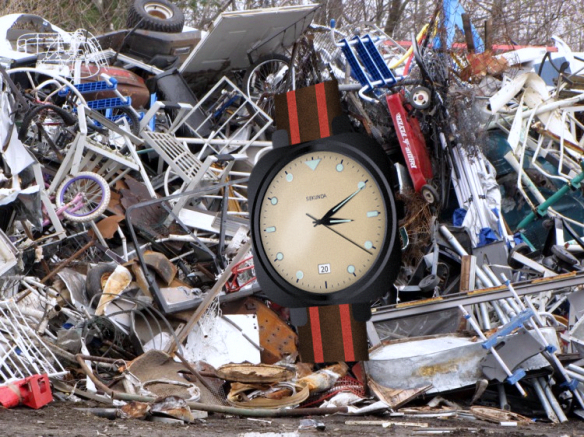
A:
**3:10:21**
